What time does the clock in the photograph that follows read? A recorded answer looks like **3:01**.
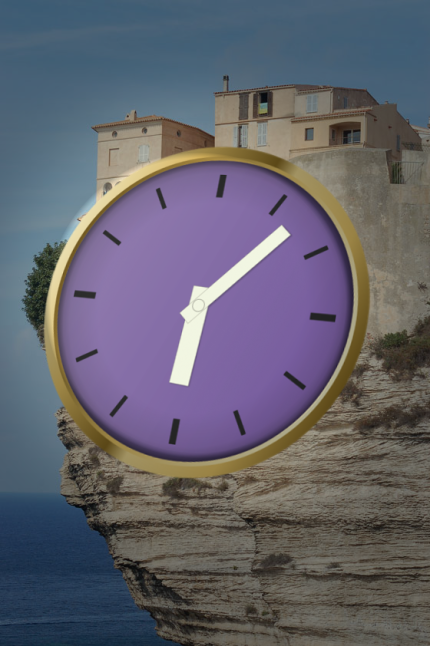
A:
**6:07**
